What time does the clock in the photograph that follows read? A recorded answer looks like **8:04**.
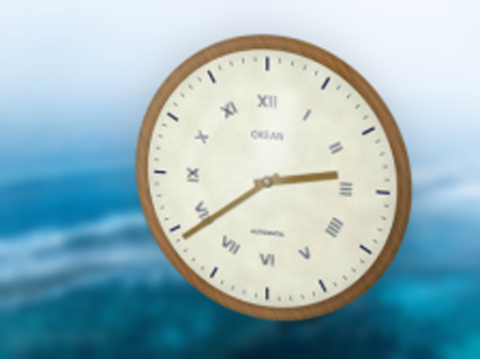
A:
**2:39**
